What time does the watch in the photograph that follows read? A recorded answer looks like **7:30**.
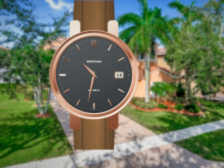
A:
**10:32**
